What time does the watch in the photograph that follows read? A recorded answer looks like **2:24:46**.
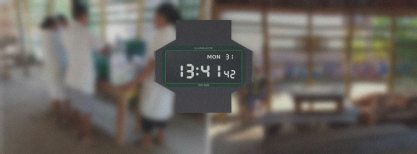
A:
**13:41:42**
